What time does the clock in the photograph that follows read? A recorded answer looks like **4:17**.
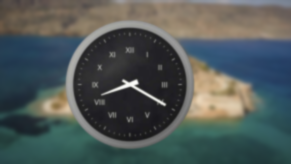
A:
**8:20**
